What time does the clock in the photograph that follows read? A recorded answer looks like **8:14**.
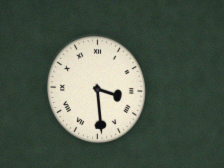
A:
**3:29**
